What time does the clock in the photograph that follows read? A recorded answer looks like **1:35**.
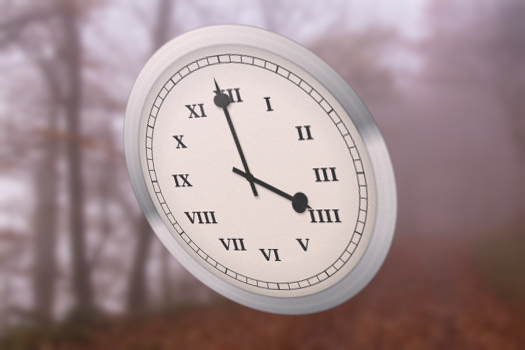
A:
**3:59**
